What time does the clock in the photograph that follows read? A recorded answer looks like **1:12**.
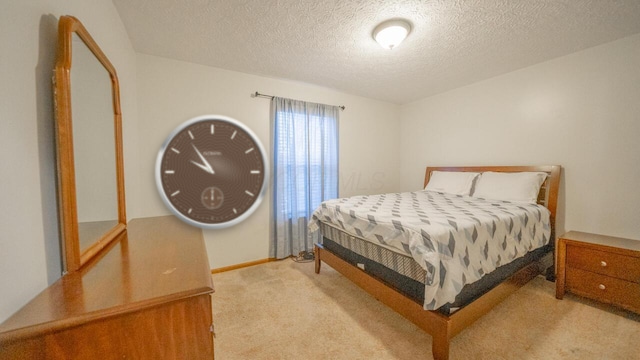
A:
**9:54**
